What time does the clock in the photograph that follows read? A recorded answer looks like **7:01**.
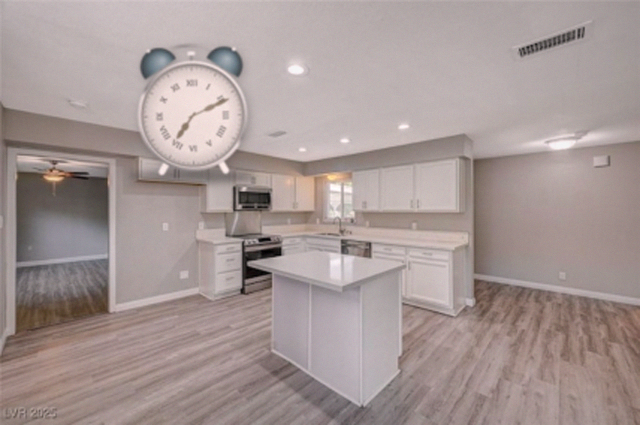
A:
**7:11**
